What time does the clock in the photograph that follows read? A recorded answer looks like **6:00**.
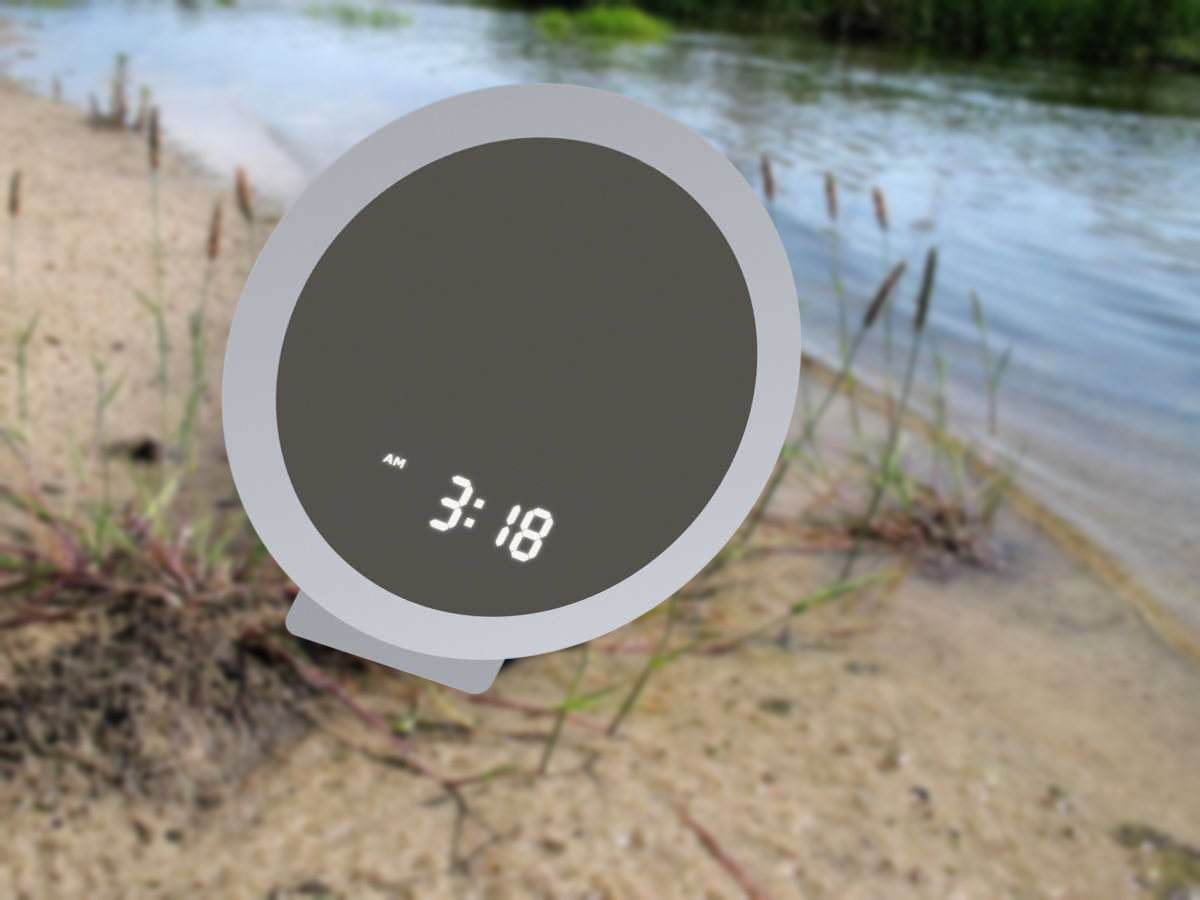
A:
**3:18**
